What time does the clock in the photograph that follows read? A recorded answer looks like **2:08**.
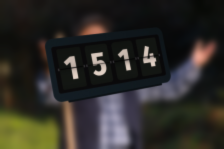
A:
**15:14**
